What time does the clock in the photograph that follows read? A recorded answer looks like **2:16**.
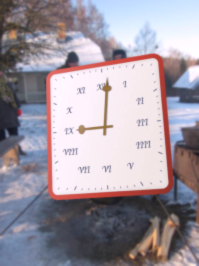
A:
**9:01**
